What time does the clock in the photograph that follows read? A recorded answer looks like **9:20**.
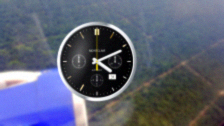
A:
**4:11**
